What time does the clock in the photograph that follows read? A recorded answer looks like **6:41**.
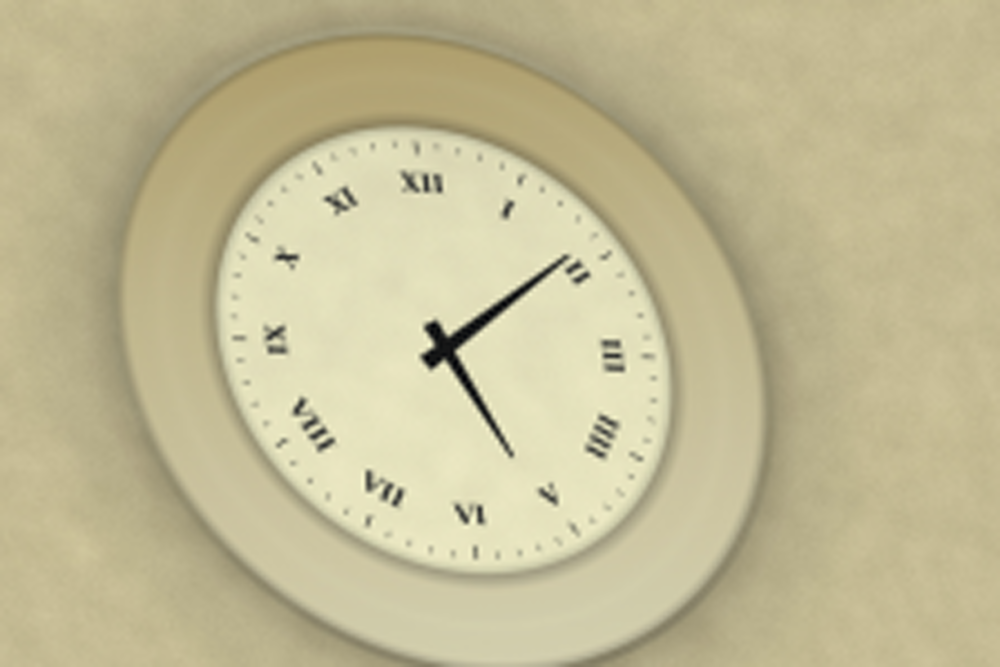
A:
**5:09**
